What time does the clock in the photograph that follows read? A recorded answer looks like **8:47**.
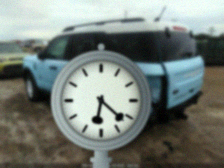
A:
**6:22**
